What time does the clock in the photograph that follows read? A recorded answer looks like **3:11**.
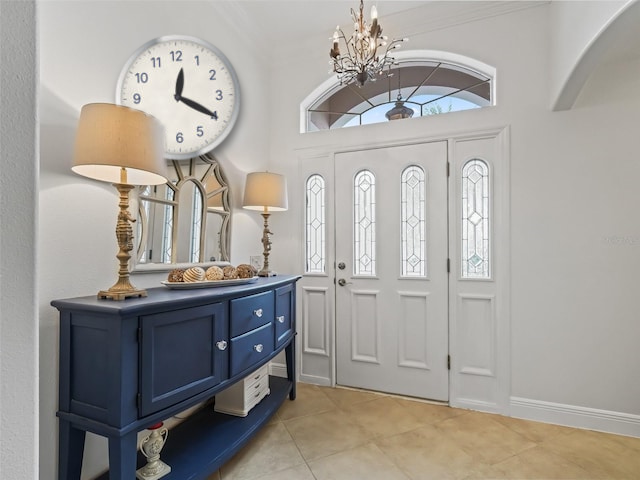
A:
**12:20**
